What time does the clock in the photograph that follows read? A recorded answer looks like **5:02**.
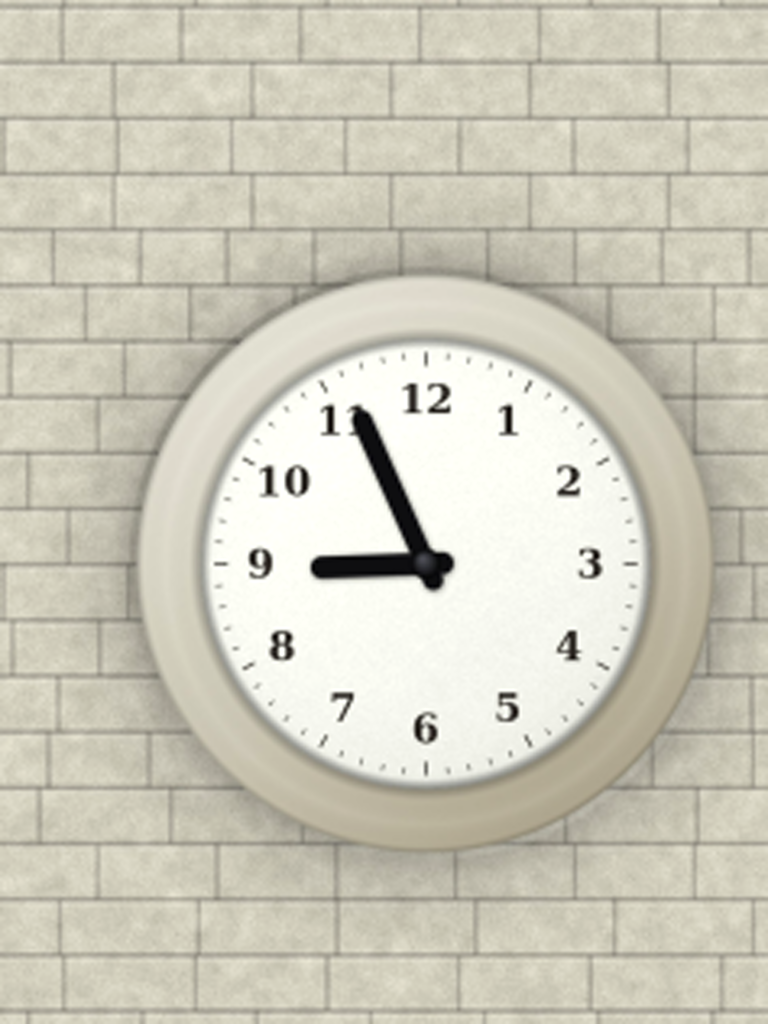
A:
**8:56**
